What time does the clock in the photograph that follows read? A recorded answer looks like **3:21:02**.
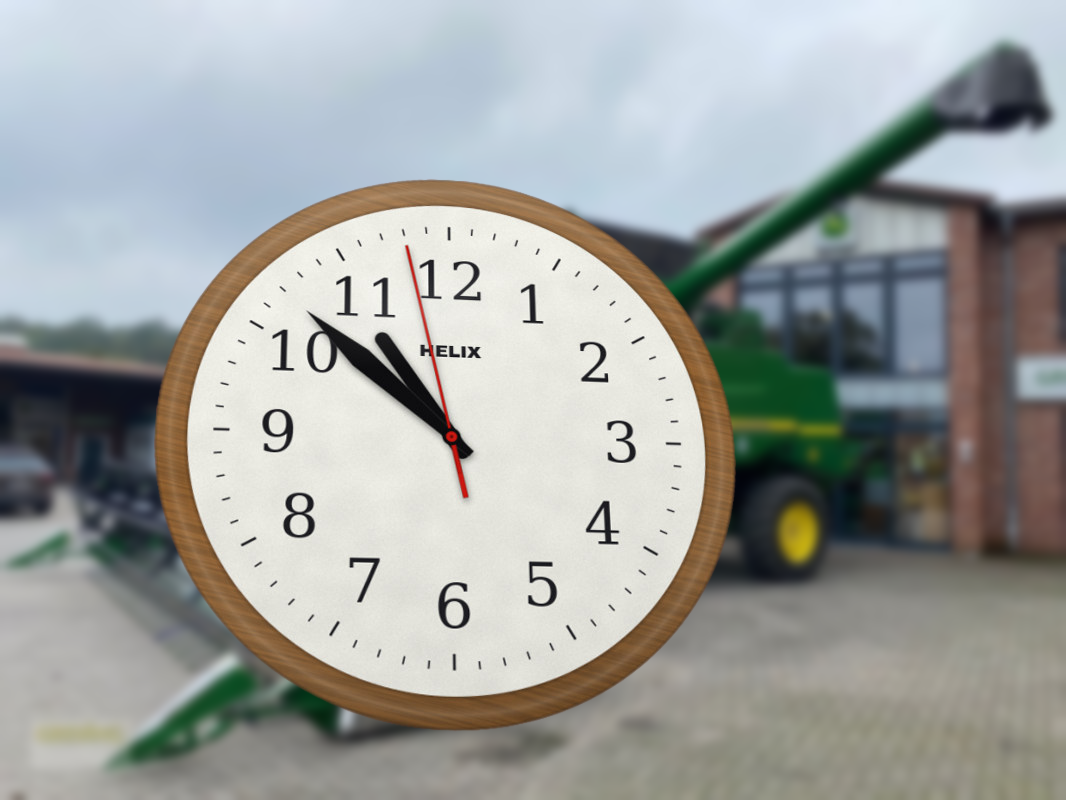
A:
**10:51:58**
